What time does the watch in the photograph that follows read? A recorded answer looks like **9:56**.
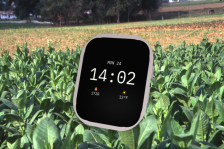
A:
**14:02**
